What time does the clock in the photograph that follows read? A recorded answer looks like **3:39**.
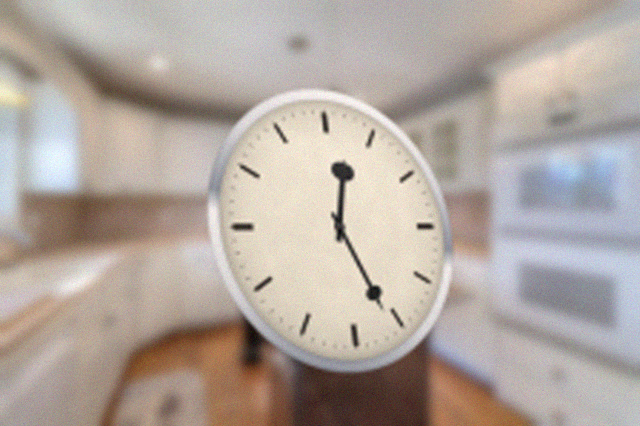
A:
**12:26**
